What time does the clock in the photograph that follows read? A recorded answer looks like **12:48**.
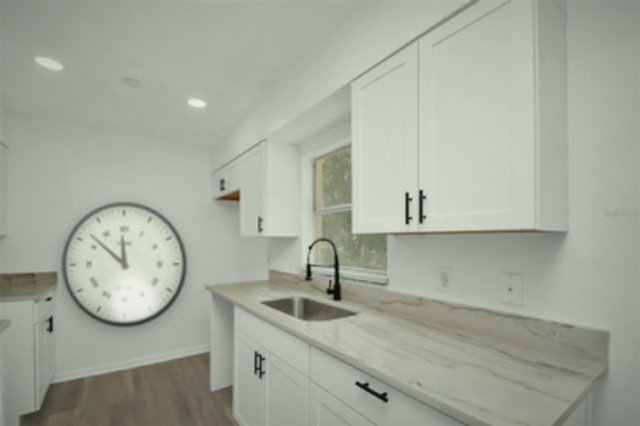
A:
**11:52**
